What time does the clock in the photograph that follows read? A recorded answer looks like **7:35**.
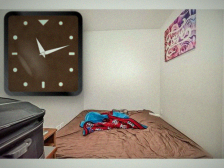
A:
**11:12**
